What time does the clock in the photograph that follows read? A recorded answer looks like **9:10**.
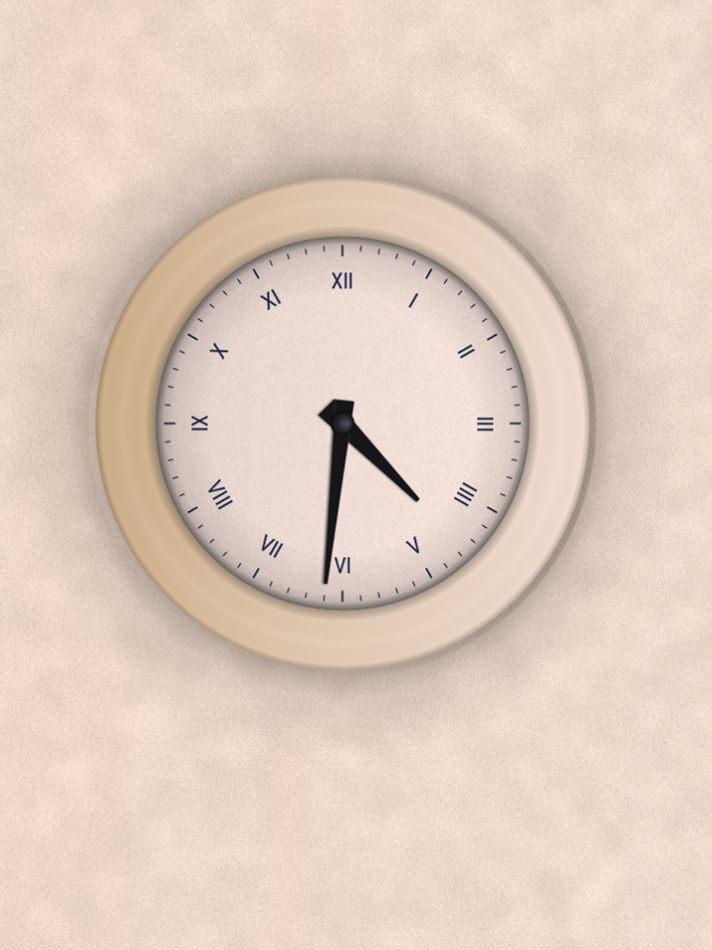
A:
**4:31**
